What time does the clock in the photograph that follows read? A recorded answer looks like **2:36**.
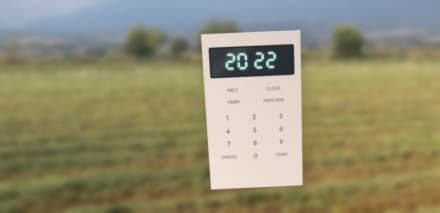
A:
**20:22**
